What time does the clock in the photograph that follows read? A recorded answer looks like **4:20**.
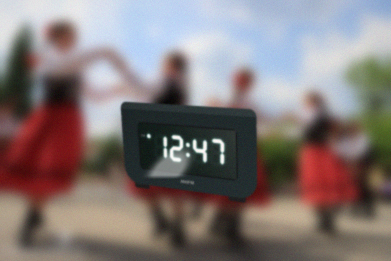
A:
**12:47**
